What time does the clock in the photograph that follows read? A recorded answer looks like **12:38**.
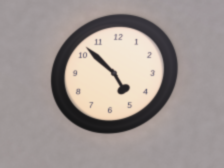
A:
**4:52**
